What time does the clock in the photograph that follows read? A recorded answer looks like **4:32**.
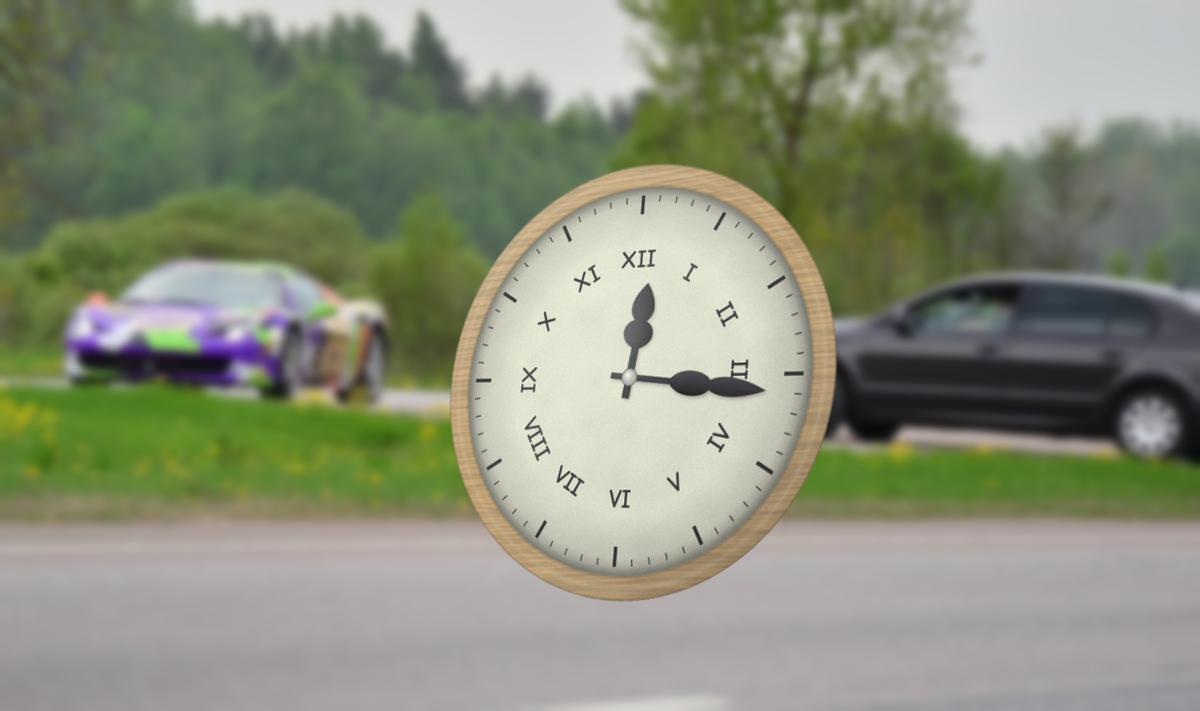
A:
**12:16**
